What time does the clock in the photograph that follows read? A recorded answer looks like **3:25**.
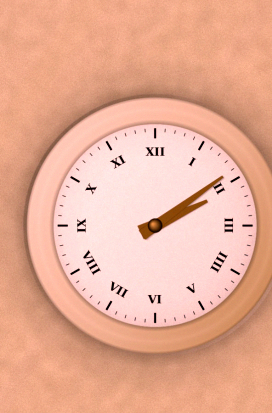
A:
**2:09**
